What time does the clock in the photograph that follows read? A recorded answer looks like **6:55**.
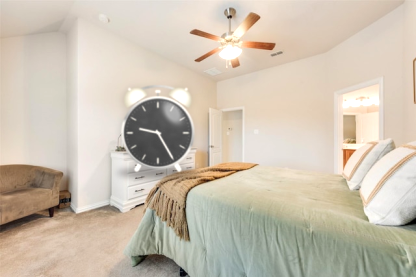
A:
**9:25**
